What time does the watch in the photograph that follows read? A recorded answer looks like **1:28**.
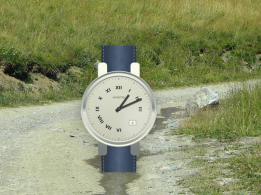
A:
**1:11**
